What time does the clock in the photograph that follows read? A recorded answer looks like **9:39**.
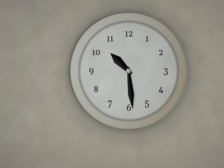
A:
**10:29**
